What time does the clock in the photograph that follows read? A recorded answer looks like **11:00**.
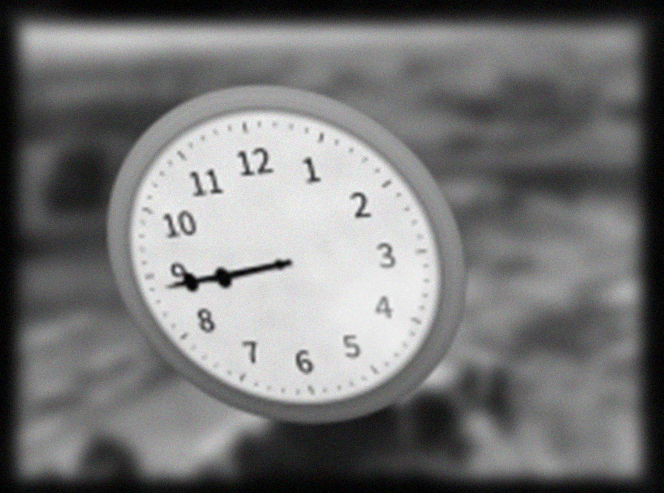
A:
**8:44**
